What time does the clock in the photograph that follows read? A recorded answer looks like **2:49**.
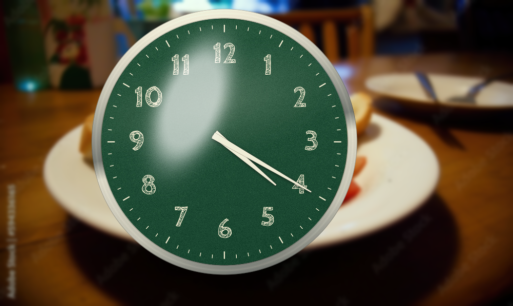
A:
**4:20**
